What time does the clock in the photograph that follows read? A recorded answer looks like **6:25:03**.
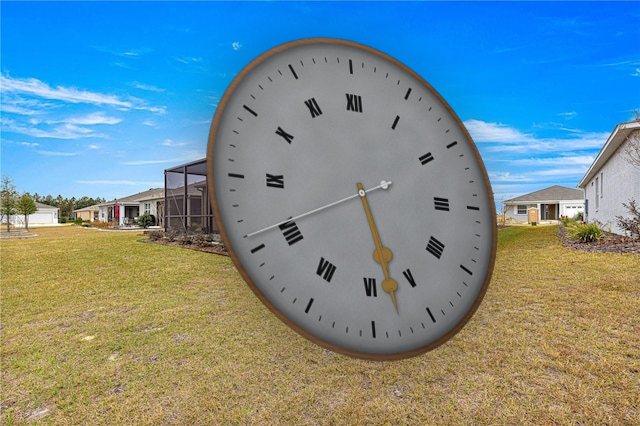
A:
**5:27:41**
